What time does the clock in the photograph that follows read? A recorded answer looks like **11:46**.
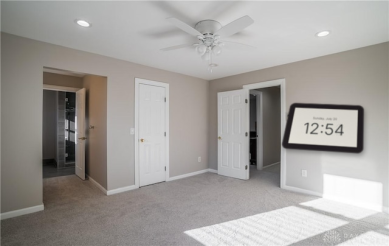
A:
**12:54**
